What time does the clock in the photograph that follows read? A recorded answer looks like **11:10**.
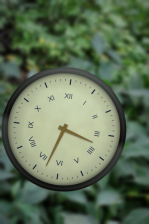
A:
**3:33**
